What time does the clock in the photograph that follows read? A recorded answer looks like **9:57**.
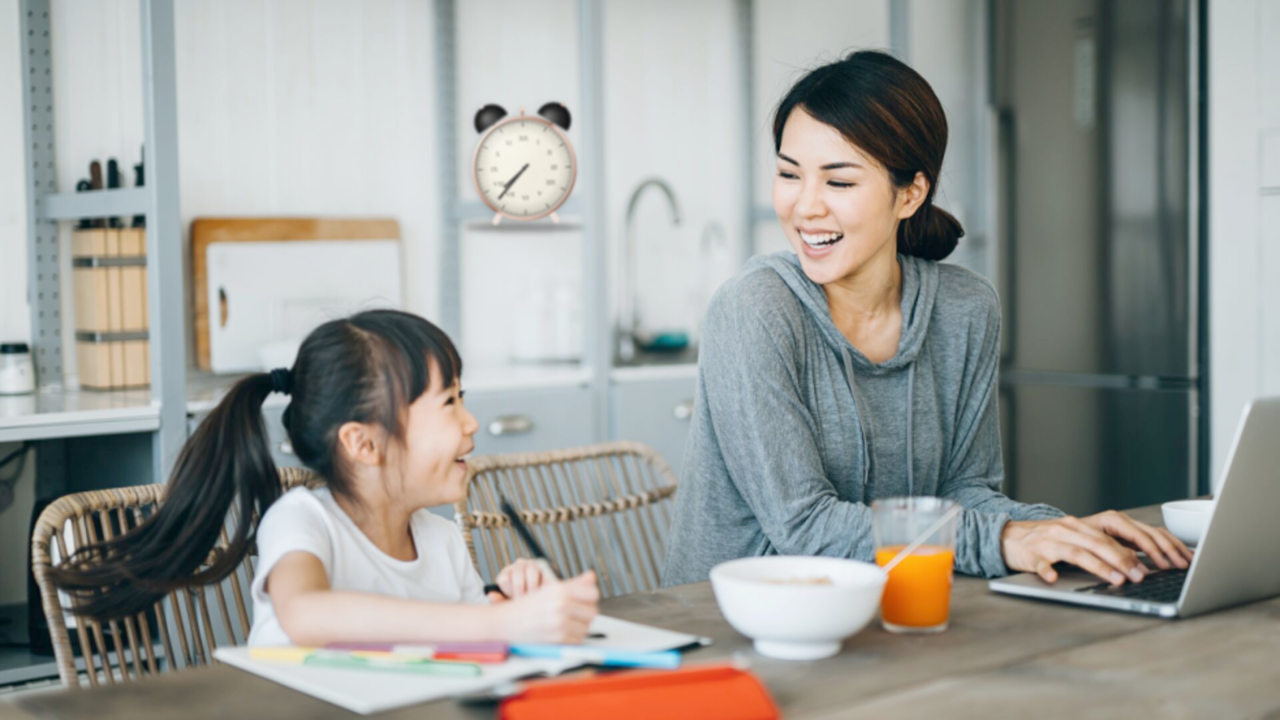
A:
**7:37**
